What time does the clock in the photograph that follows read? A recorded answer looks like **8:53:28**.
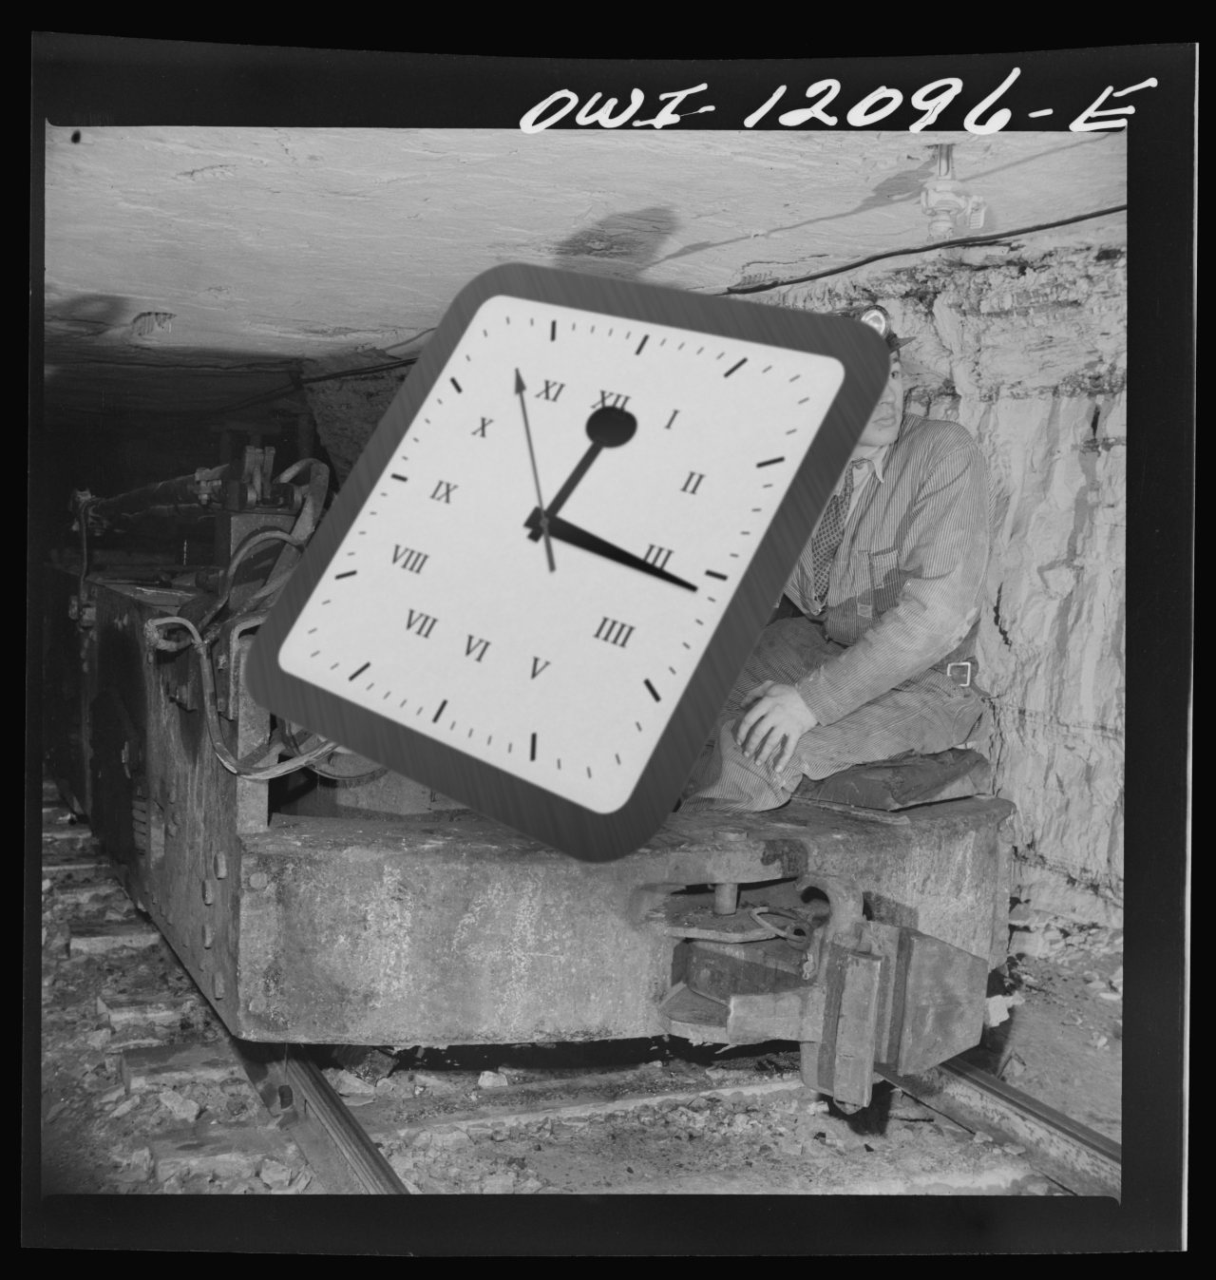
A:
**12:15:53**
